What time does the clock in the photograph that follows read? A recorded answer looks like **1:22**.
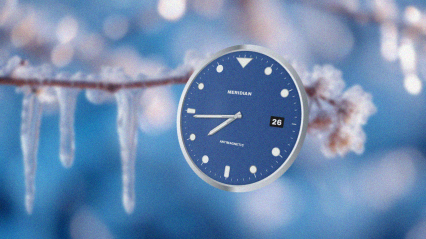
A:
**7:44**
